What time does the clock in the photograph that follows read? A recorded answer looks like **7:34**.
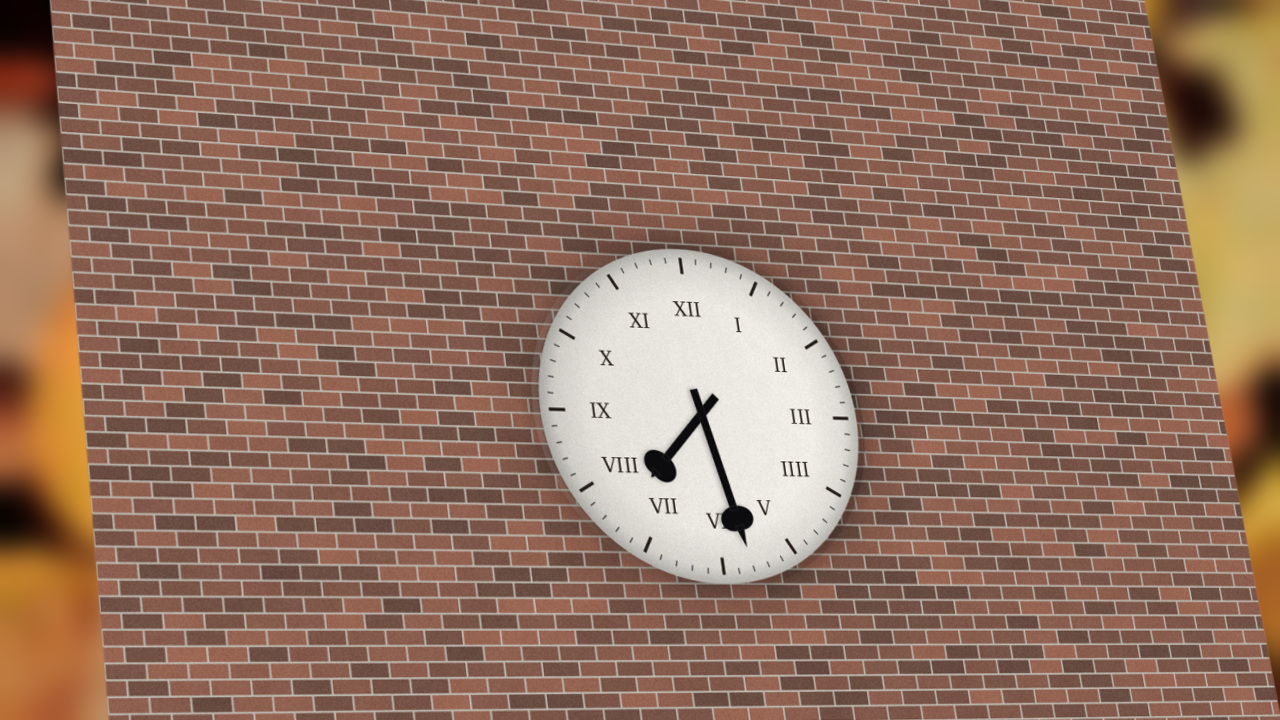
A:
**7:28**
